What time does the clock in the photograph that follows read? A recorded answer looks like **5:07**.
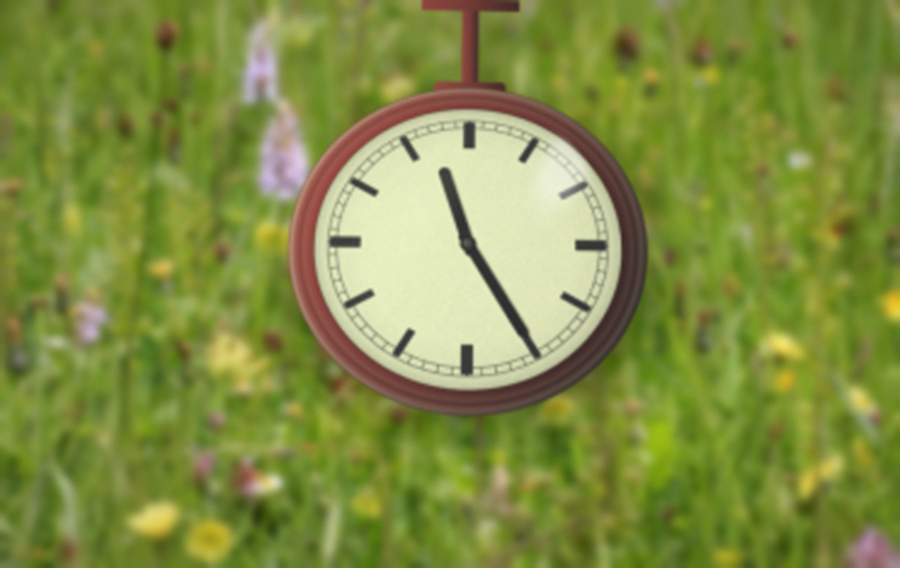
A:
**11:25**
